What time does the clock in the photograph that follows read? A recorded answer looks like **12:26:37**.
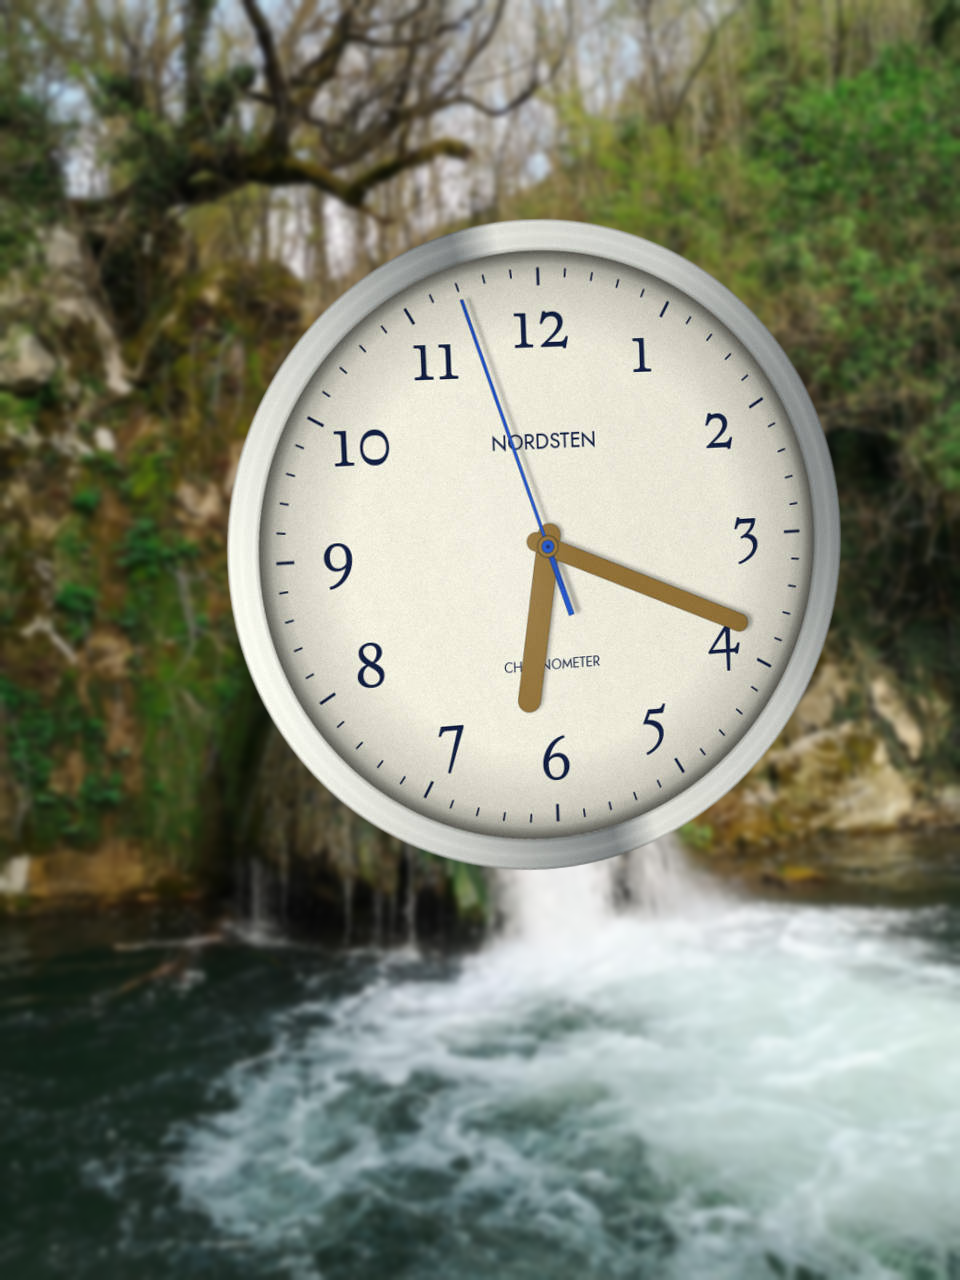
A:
**6:18:57**
